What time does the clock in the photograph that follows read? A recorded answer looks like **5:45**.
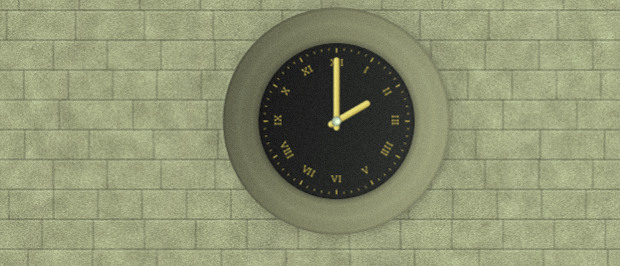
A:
**2:00**
